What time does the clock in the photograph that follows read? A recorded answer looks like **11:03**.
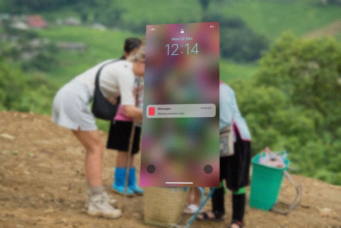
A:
**12:14**
